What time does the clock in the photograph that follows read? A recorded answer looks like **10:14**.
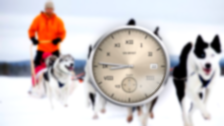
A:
**8:46**
